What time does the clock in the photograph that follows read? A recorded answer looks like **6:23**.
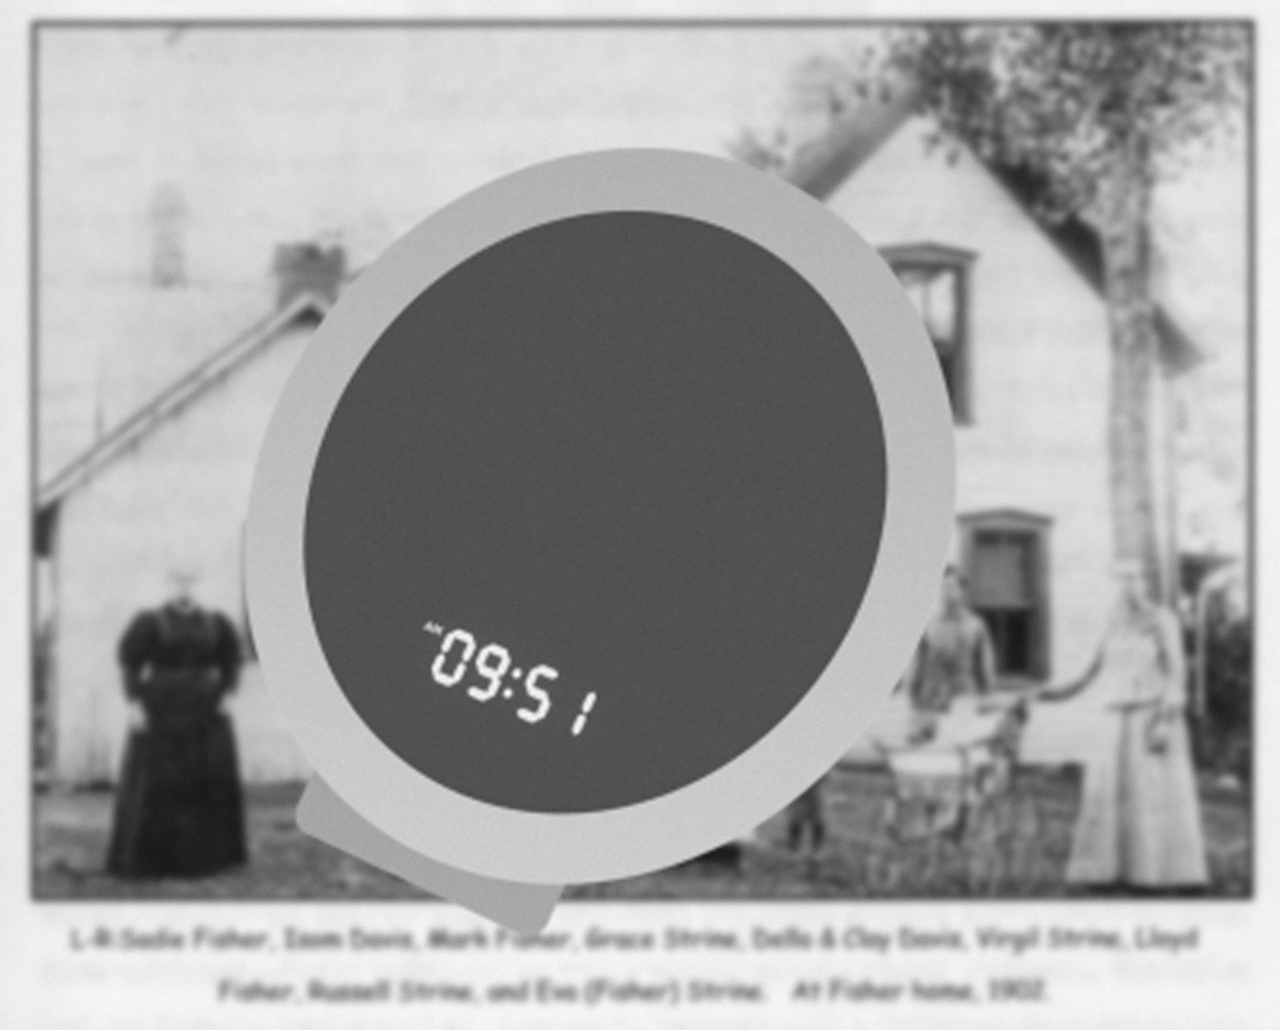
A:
**9:51**
